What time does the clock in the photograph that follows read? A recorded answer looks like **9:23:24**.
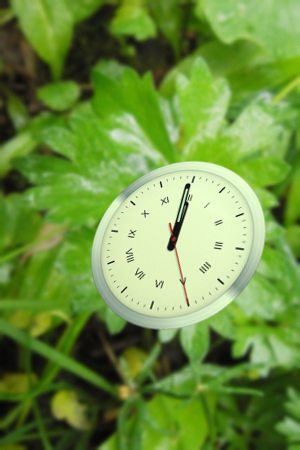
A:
**11:59:25**
